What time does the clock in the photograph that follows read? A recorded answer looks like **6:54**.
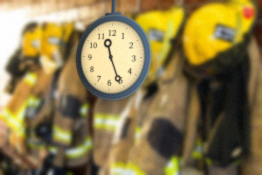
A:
**11:26**
